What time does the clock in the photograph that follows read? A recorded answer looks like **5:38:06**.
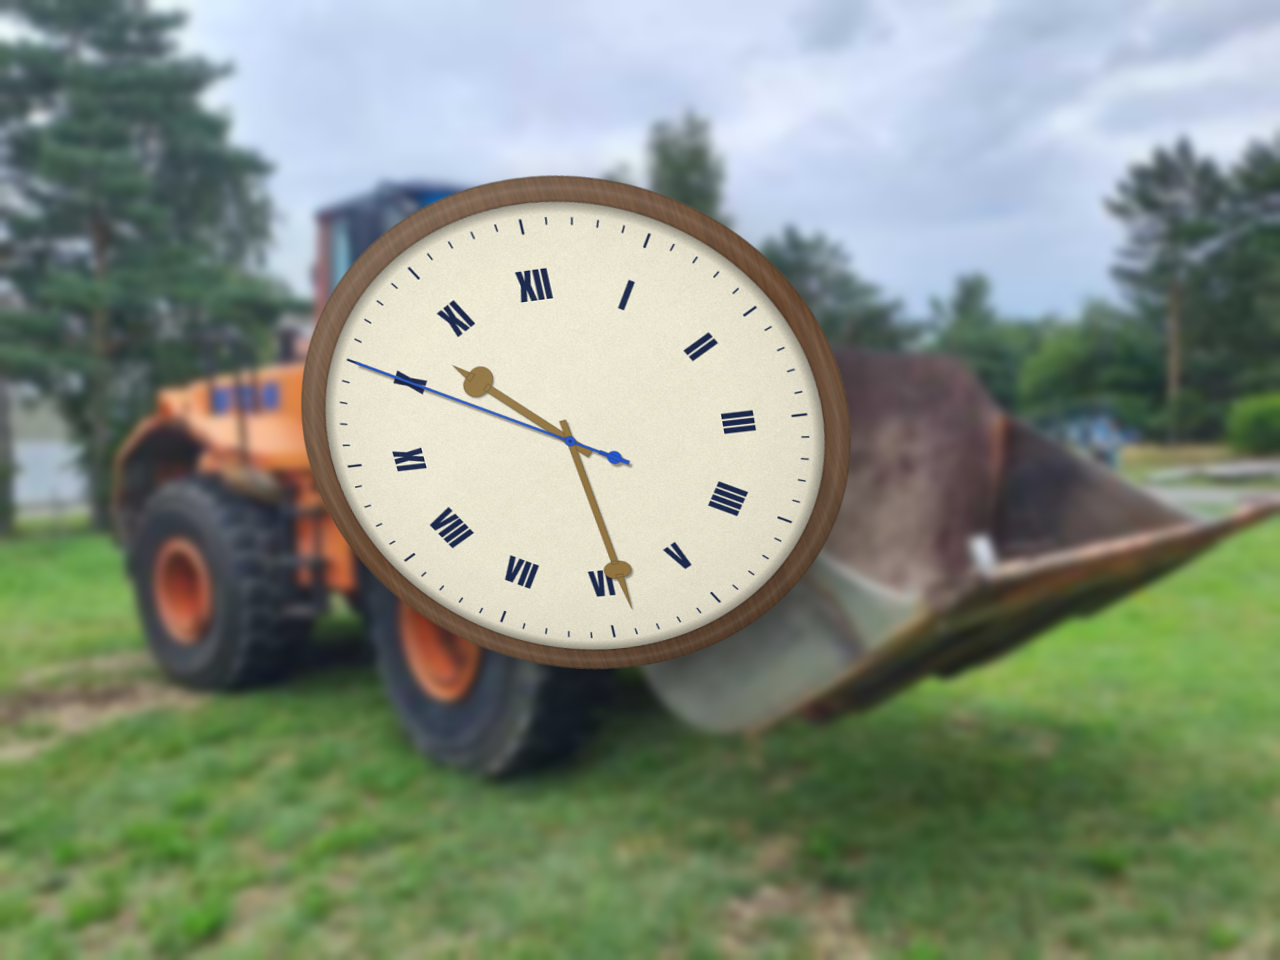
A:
**10:28:50**
